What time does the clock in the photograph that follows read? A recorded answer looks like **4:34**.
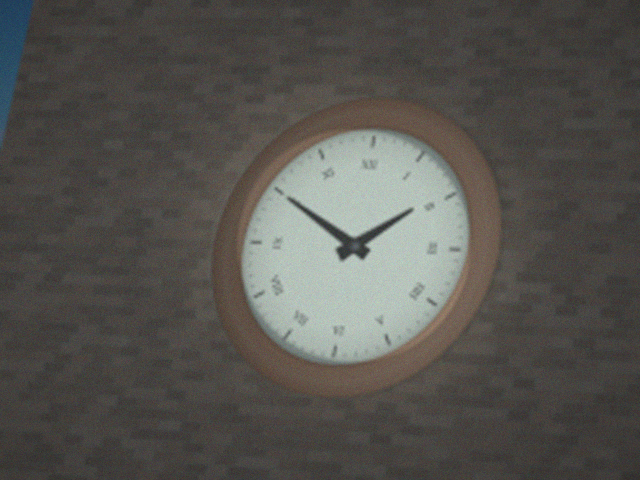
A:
**1:50**
